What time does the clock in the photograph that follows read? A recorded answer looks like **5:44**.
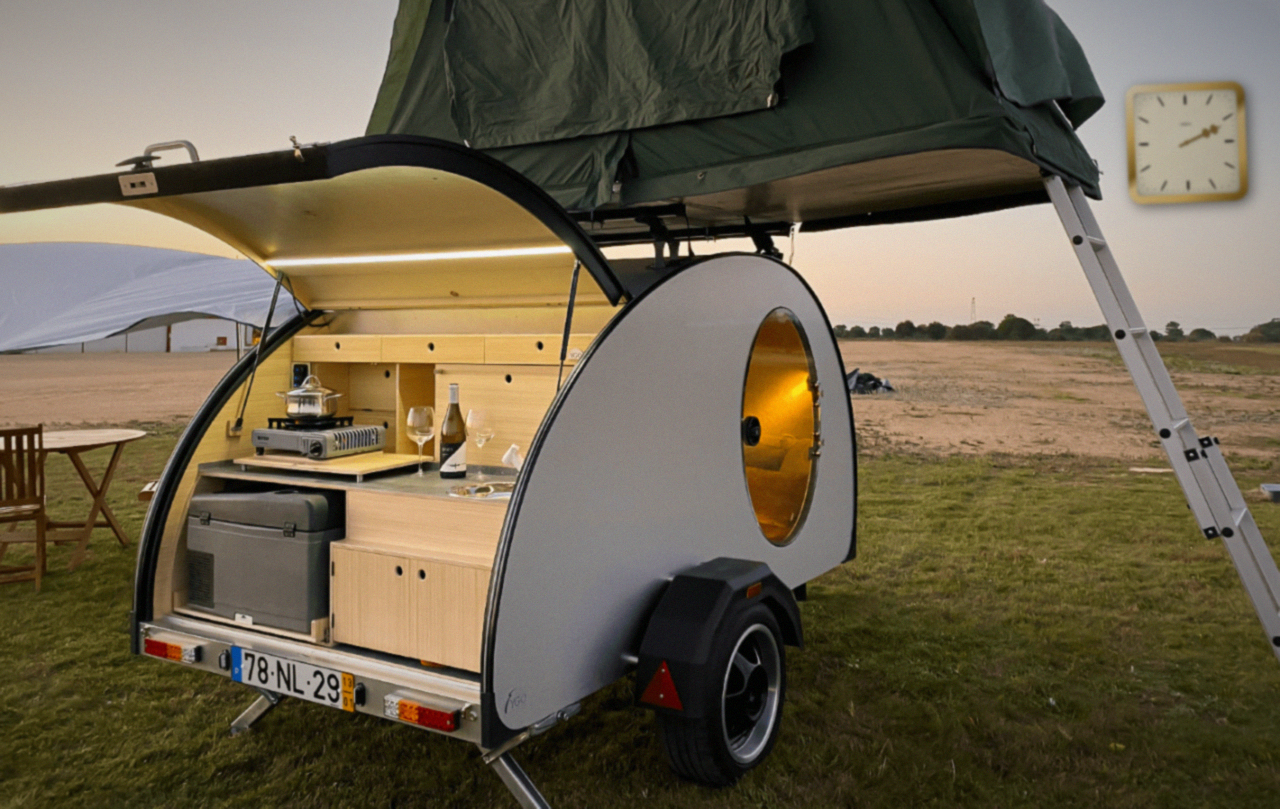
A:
**2:11**
